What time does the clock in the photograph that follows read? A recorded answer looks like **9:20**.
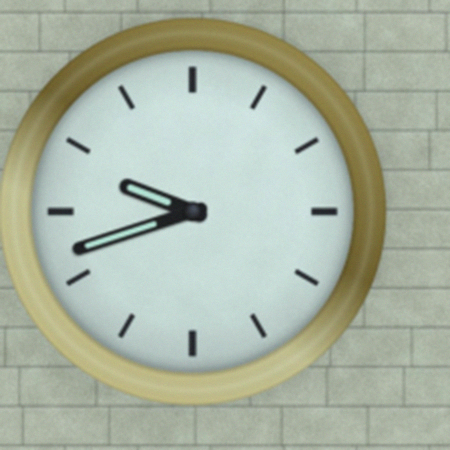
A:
**9:42**
